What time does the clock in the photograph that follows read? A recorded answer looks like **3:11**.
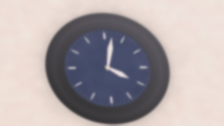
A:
**4:02**
